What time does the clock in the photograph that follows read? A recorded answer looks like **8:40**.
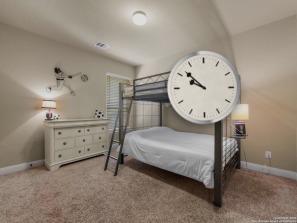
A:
**9:52**
